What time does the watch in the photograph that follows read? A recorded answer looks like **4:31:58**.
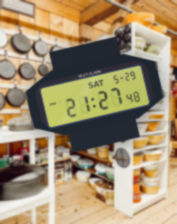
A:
**21:27:48**
